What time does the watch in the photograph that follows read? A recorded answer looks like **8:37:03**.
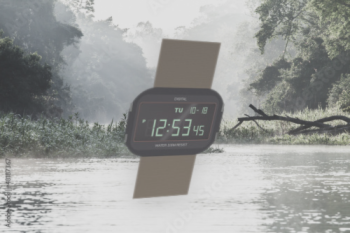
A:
**12:53:45**
